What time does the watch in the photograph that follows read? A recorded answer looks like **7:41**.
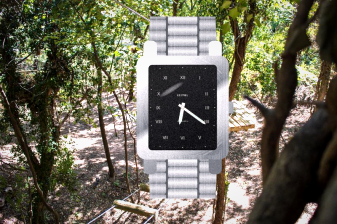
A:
**6:21**
